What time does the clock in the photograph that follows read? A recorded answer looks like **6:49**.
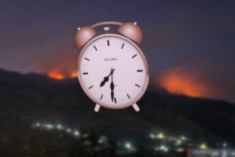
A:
**7:31**
